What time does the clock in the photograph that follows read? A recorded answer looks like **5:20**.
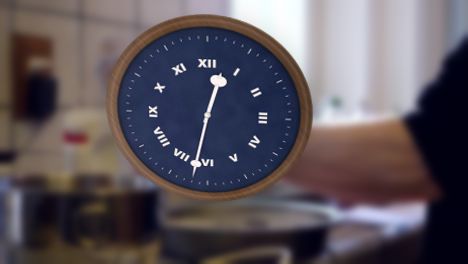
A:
**12:32**
